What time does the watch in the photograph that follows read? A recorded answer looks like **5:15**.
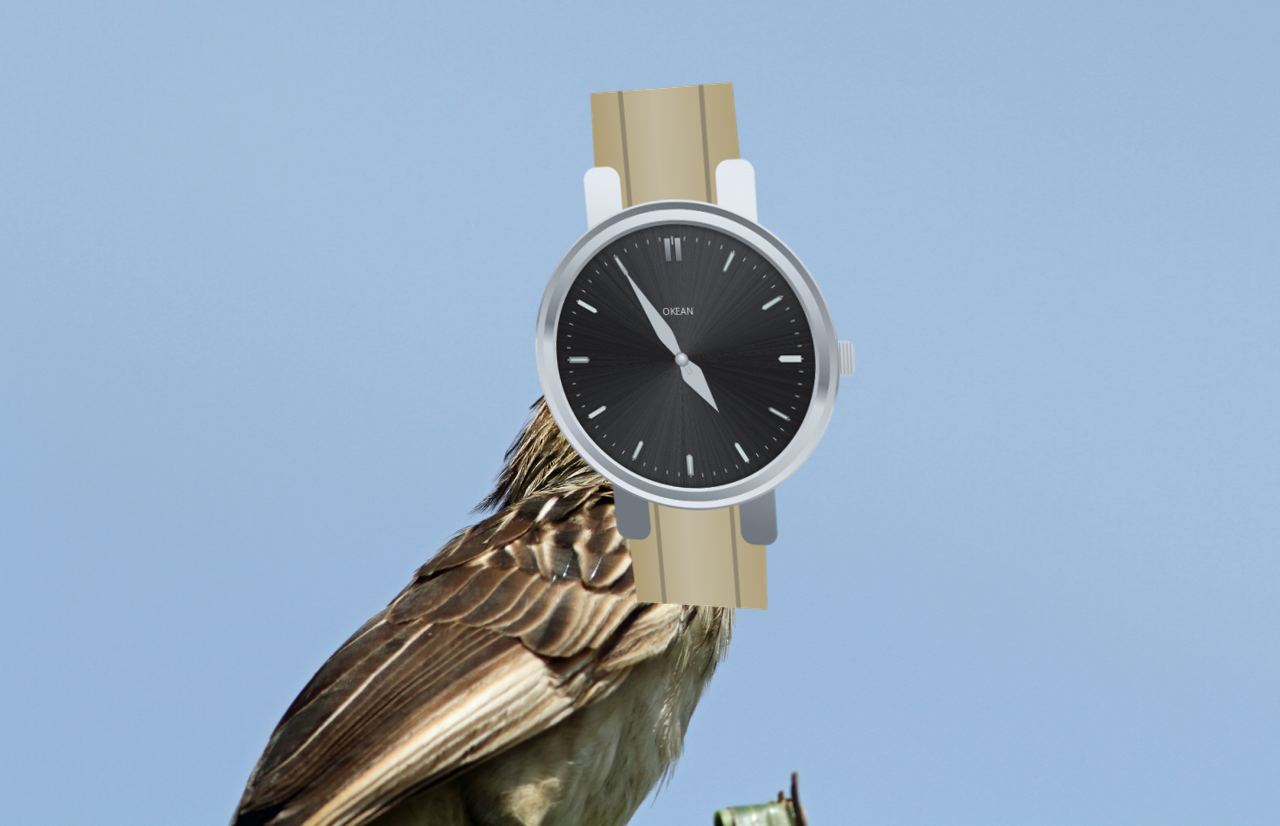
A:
**4:55**
